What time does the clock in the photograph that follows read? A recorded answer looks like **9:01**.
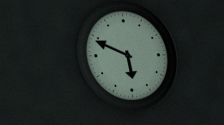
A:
**5:49**
